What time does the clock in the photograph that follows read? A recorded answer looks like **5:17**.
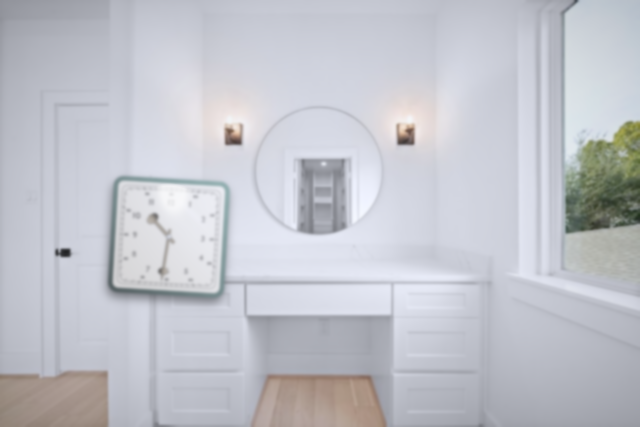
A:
**10:31**
